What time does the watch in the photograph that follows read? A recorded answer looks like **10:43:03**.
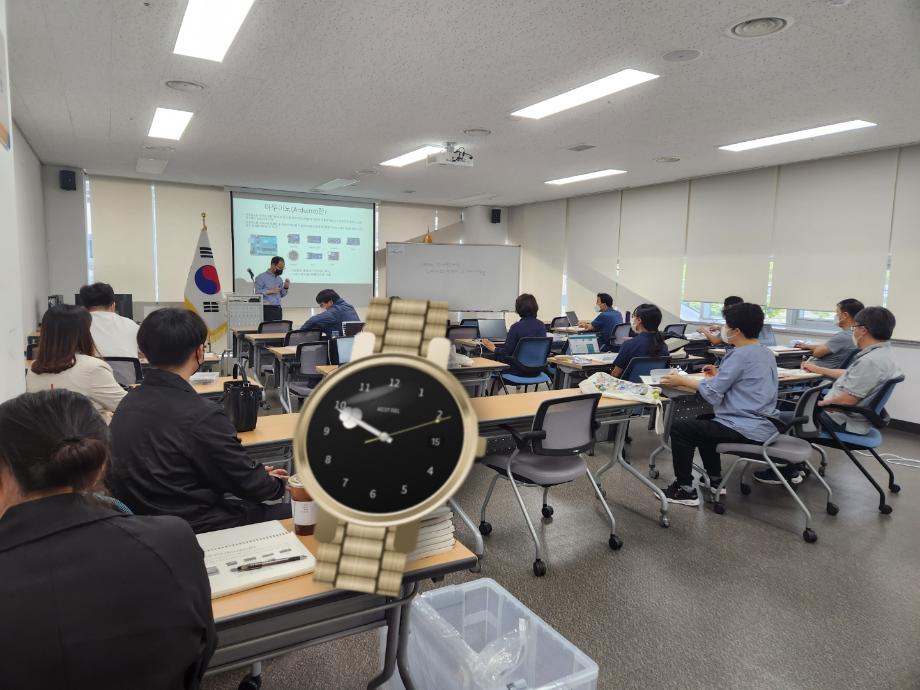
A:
**9:49:11**
